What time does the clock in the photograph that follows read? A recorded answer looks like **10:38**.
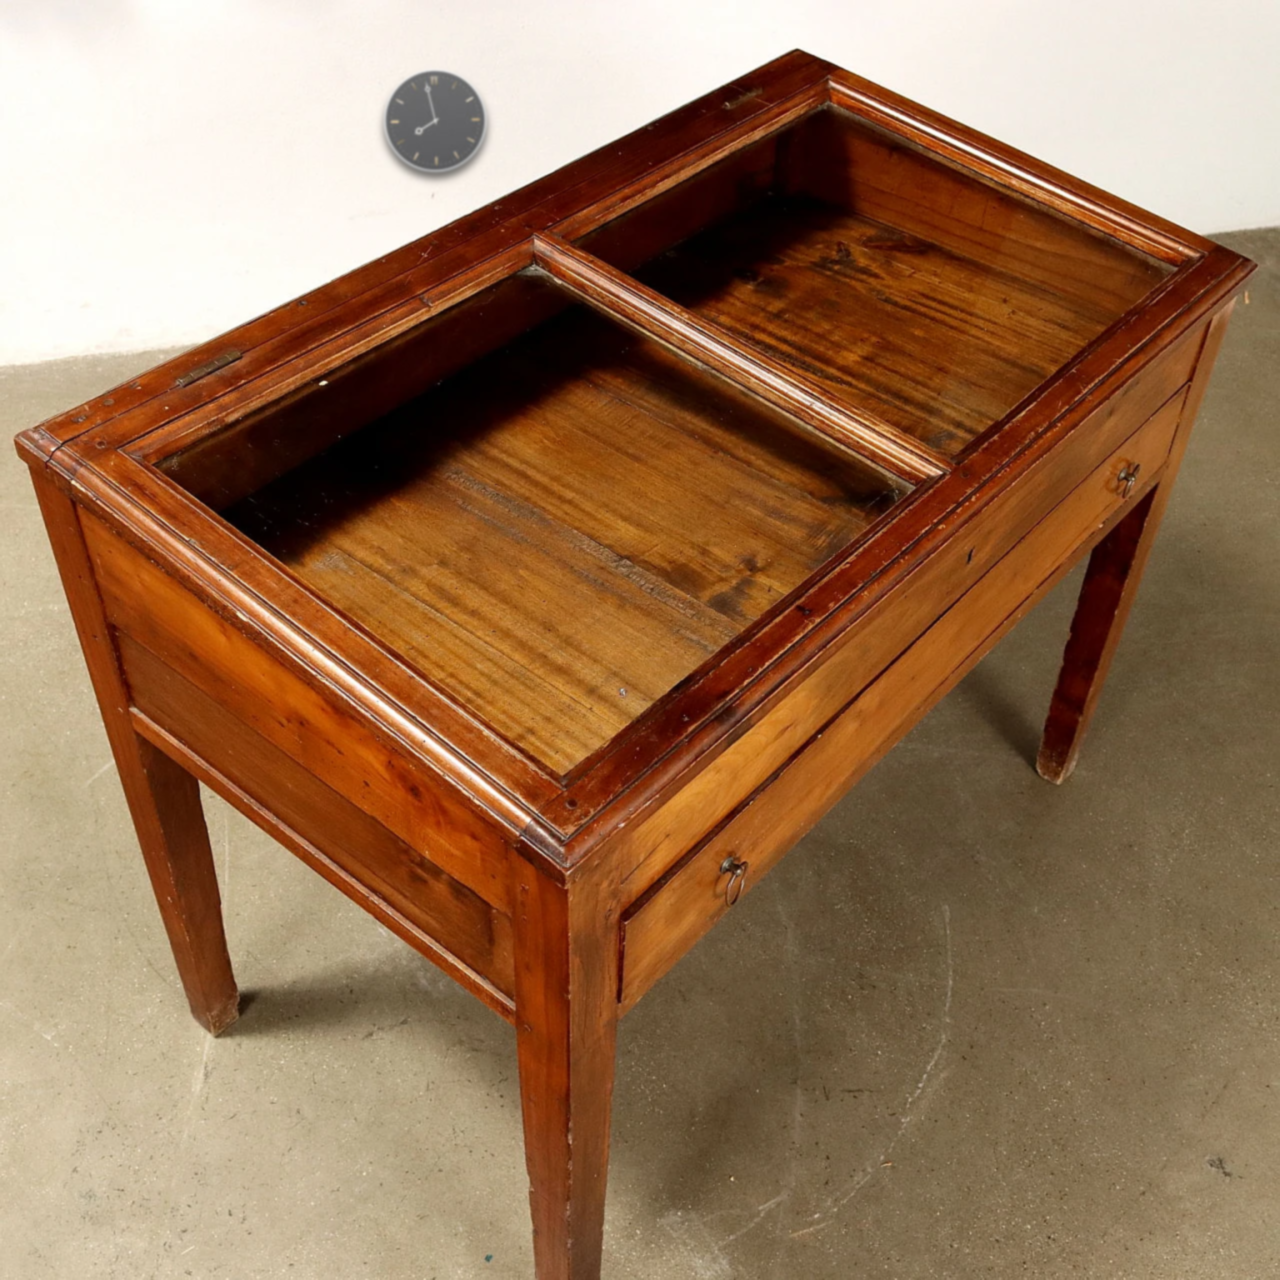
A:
**7:58**
